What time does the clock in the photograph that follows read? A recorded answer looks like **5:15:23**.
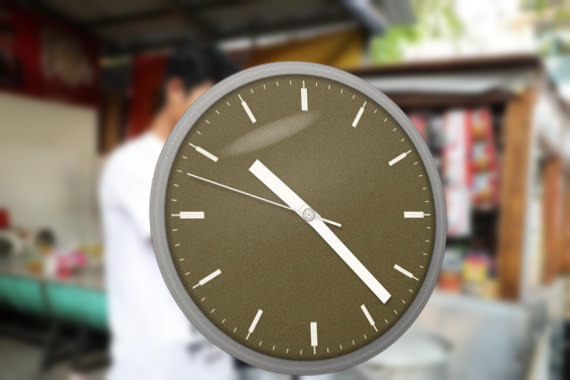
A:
**10:22:48**
